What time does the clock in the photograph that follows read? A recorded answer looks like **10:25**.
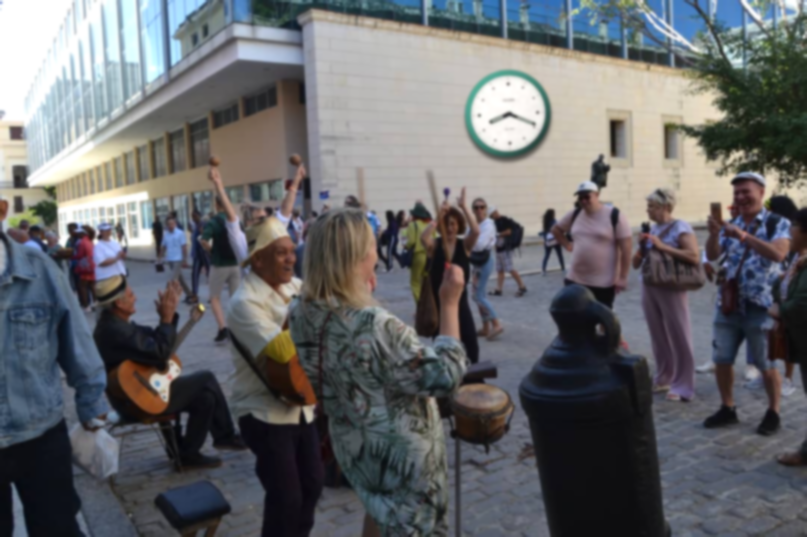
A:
**8:19**
